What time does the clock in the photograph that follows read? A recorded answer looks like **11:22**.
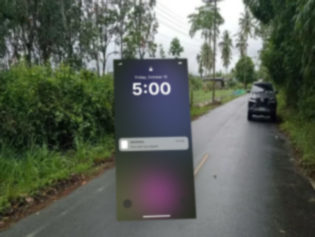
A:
**5:00**
